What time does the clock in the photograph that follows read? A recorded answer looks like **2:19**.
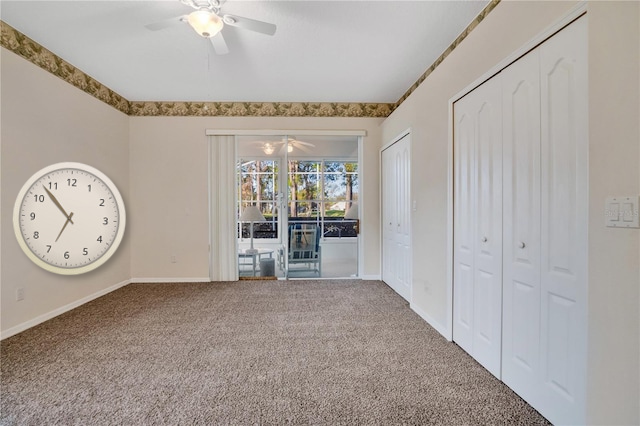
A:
**6:53**
